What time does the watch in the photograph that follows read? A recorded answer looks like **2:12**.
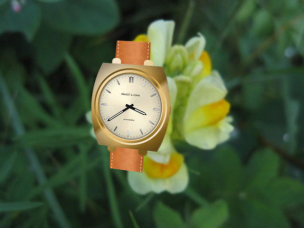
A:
**3:39**
